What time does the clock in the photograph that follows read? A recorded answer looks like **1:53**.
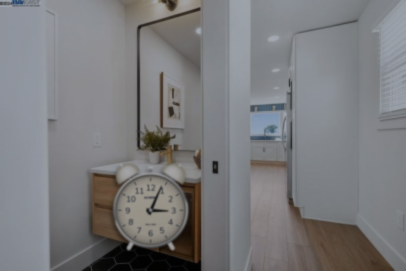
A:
**3:04**
